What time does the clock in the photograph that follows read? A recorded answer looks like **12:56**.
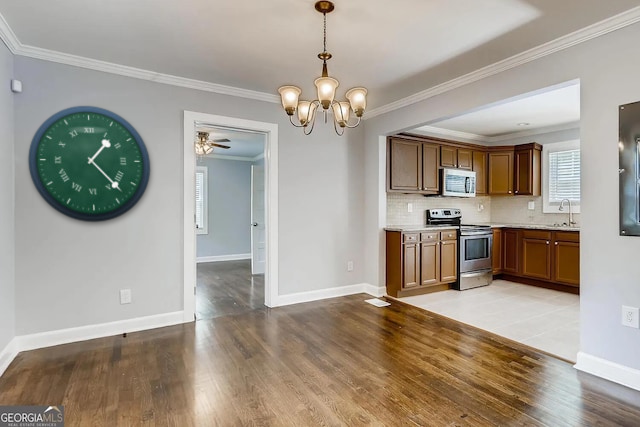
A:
**1:23**
